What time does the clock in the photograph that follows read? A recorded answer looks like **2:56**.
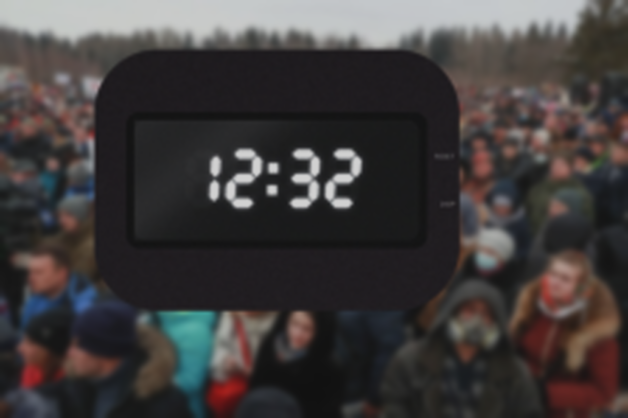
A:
**12:32**
